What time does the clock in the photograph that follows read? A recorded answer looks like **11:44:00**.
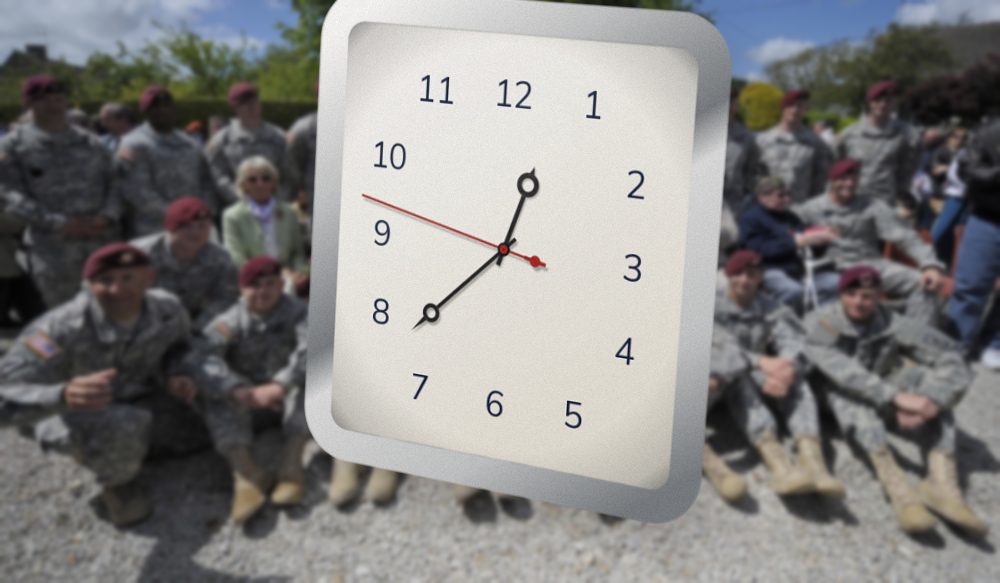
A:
**12:37:47**
